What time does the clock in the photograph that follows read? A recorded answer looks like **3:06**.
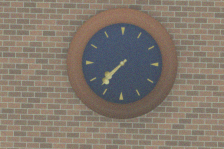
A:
**7:37**
